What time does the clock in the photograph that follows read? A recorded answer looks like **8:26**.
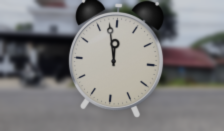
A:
**11:58**
